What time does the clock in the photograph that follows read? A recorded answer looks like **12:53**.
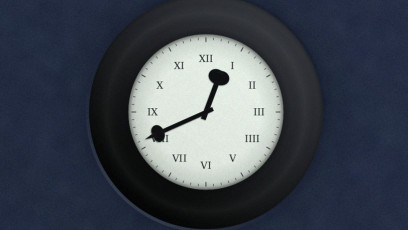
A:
**12:41**
